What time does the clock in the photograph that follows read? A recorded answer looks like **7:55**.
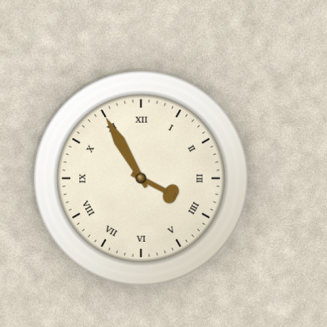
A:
**3:55**
